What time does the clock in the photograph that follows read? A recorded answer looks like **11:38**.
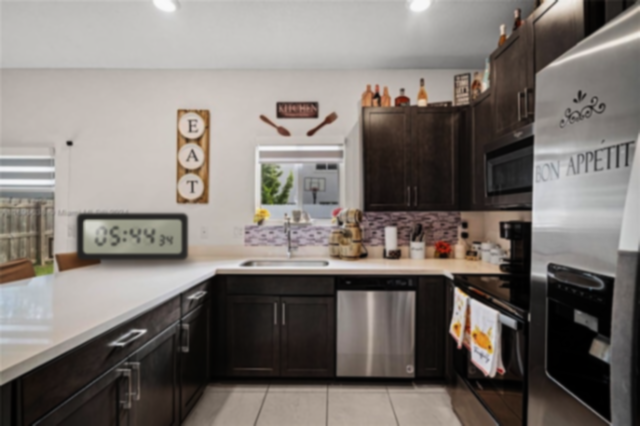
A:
**5:44**
